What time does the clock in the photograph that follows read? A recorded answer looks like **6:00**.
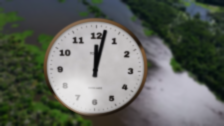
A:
**12:02**
